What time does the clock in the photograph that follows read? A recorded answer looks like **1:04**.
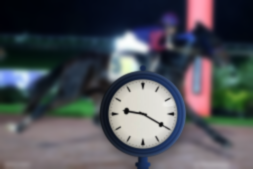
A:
**9:20**
